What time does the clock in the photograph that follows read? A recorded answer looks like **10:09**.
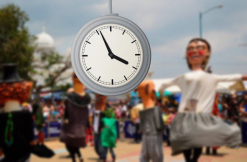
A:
**3:56**
